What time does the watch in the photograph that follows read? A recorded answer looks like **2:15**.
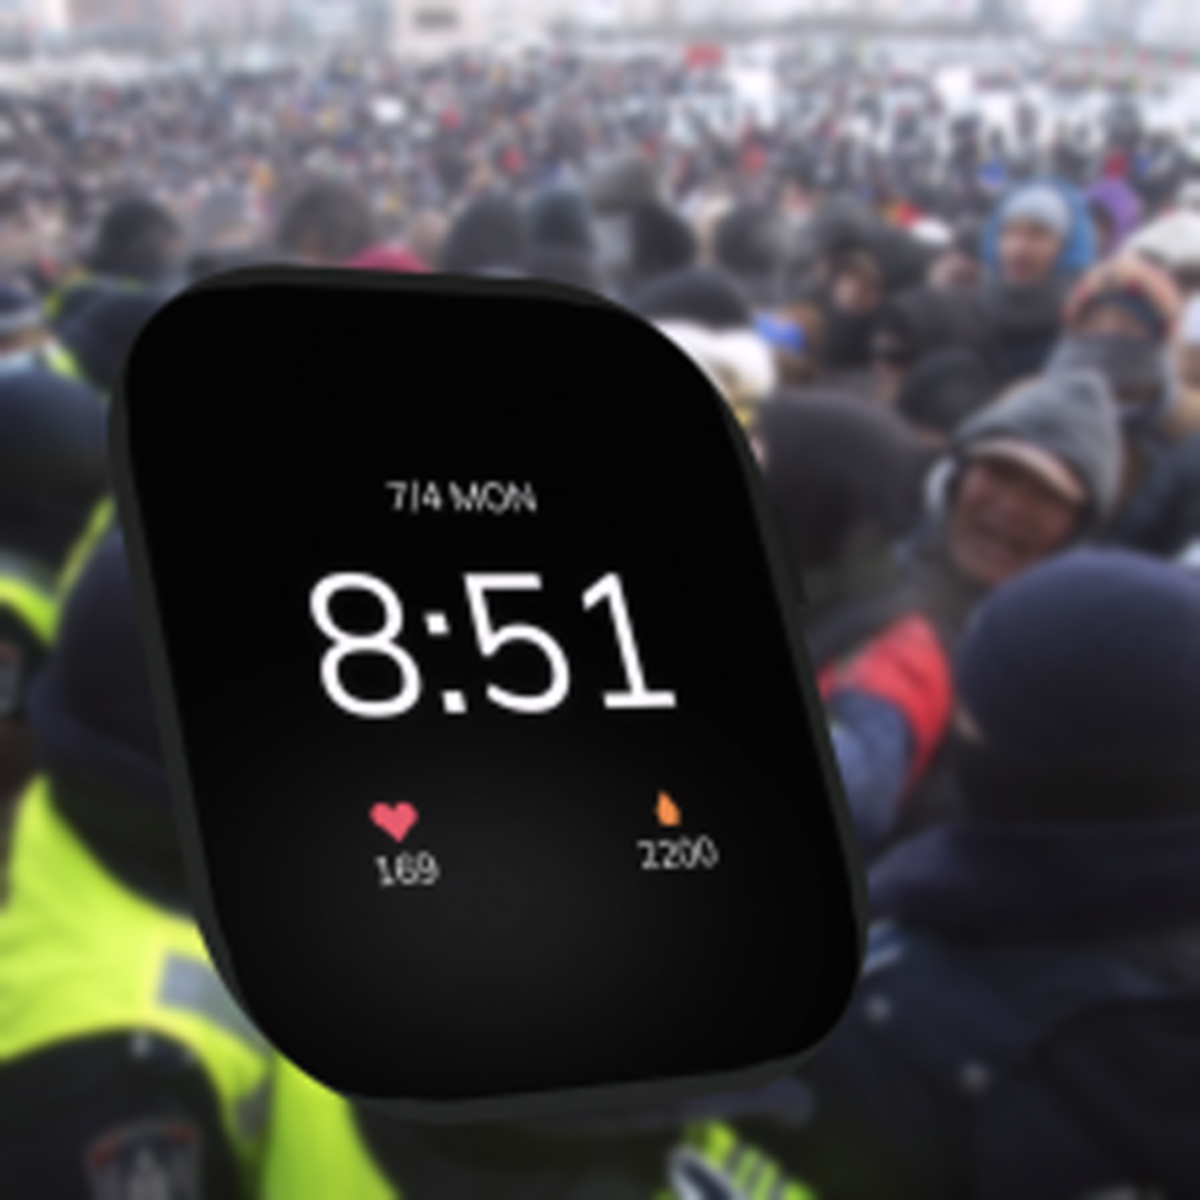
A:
**8:51**
